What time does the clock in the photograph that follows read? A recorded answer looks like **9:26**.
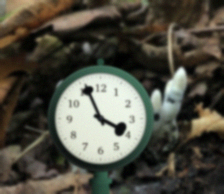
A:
**3:56**
